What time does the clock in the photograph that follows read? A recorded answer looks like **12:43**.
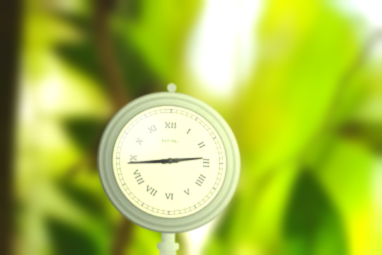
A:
**2:44**
